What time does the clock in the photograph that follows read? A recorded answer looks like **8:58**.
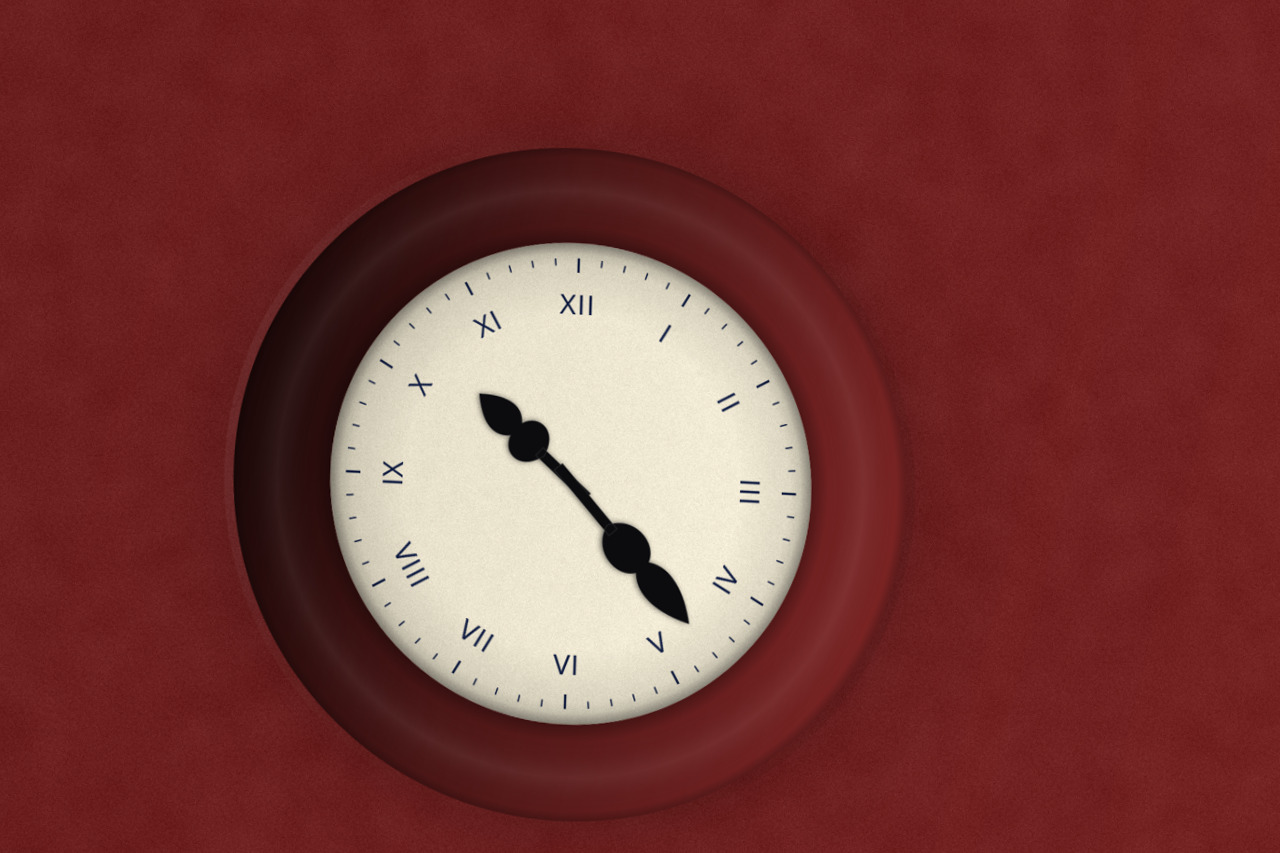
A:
**10:23**
